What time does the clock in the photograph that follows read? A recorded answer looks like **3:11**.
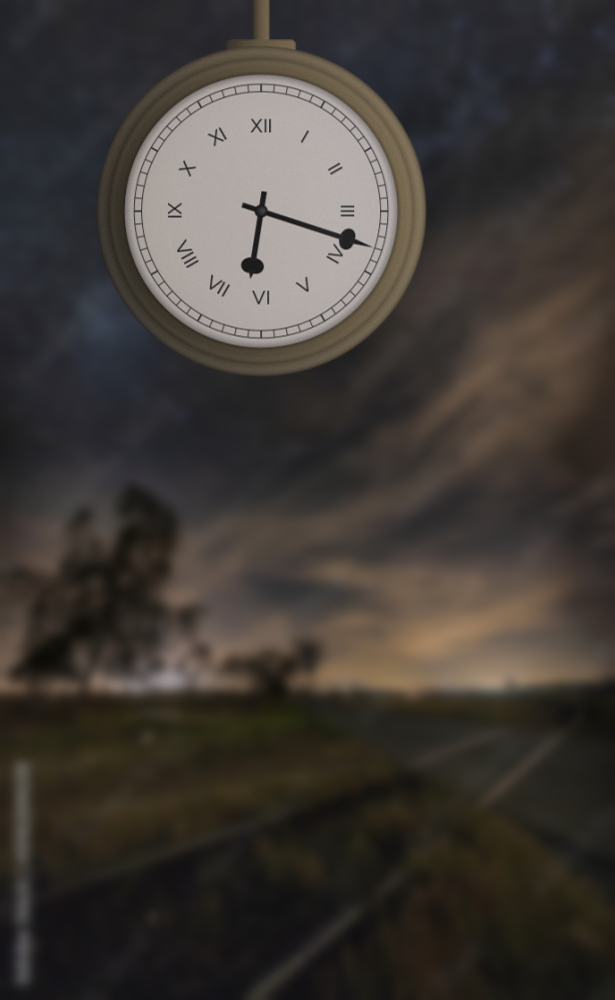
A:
**6:18**
